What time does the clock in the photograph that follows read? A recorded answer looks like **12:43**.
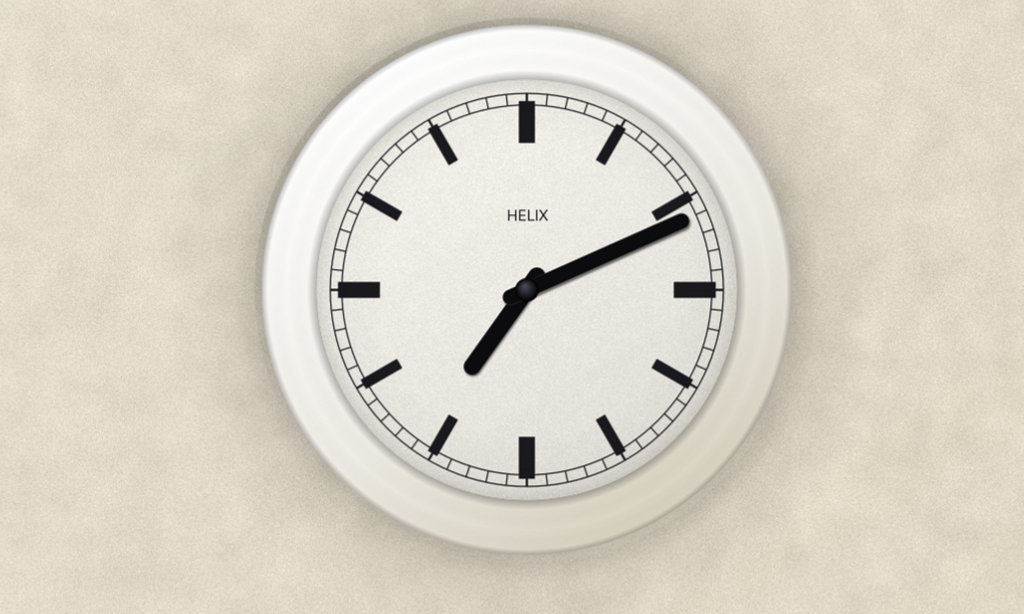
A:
**7:11**
